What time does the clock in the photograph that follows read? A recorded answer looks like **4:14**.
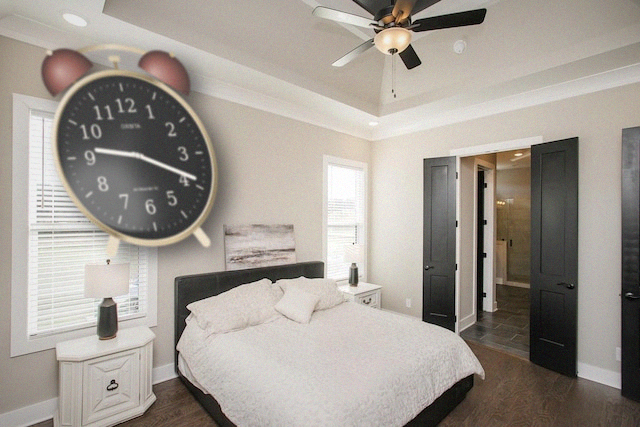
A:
**9:19**
